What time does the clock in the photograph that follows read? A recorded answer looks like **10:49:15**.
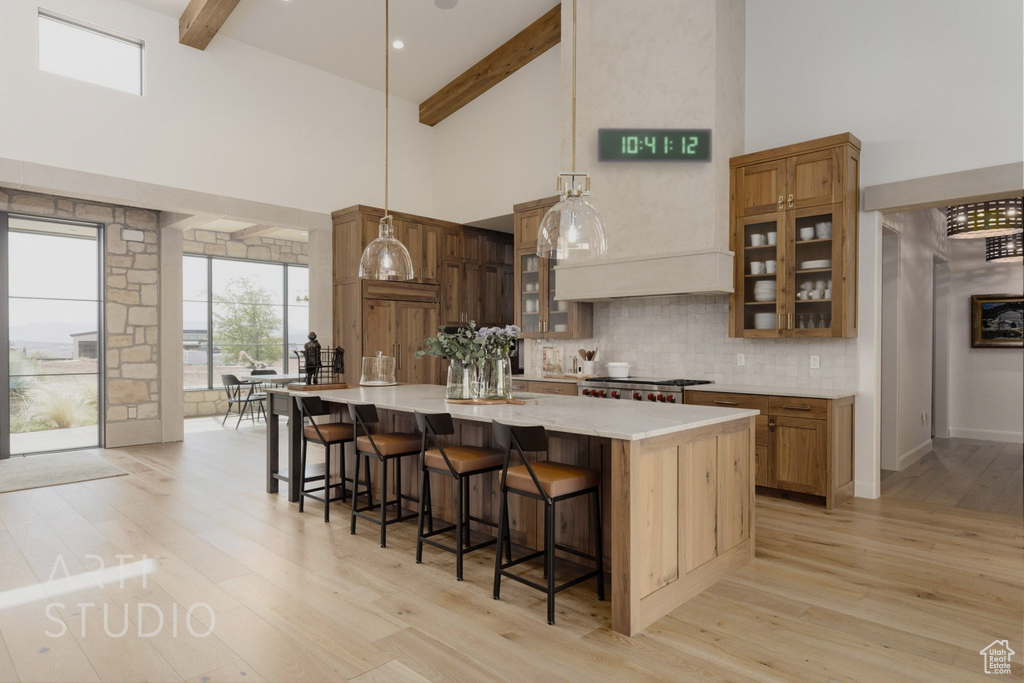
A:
**10:41:12**
